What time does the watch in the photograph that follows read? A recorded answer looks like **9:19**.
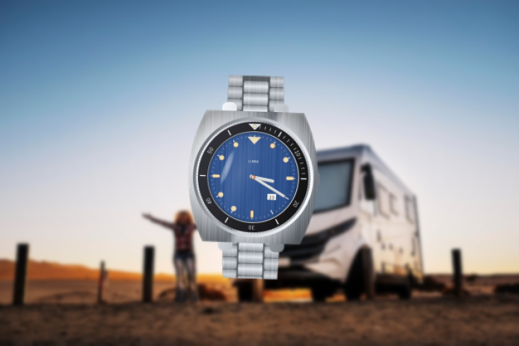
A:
**3:20**
